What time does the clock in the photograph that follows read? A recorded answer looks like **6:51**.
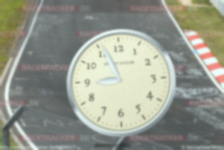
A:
**8:56**
